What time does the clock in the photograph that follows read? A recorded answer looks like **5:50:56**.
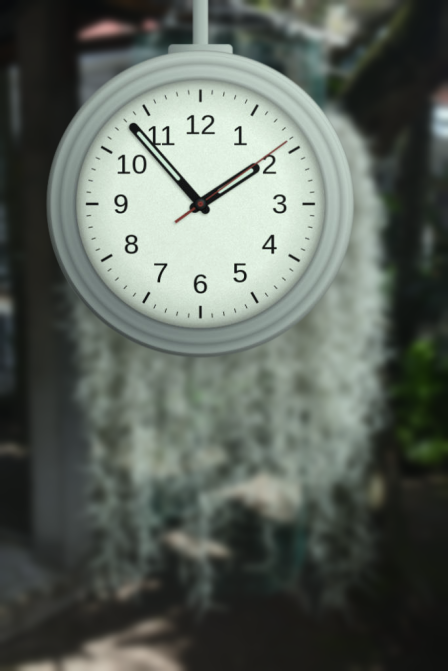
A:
**1:53:09**
